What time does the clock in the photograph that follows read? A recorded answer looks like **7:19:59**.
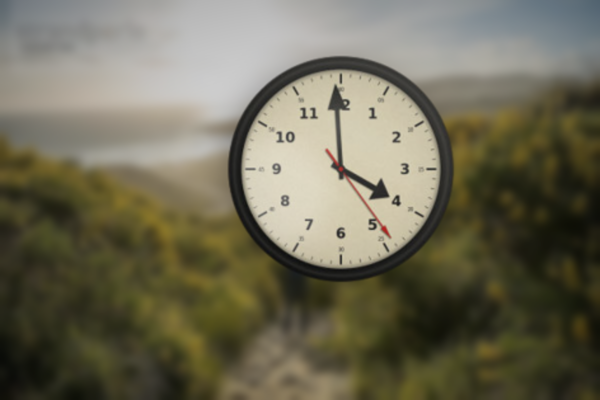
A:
**3:59:24**
